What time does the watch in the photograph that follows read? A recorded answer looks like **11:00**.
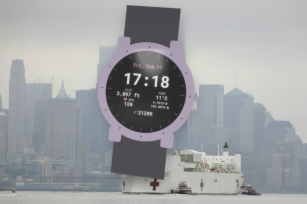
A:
**17:18**
